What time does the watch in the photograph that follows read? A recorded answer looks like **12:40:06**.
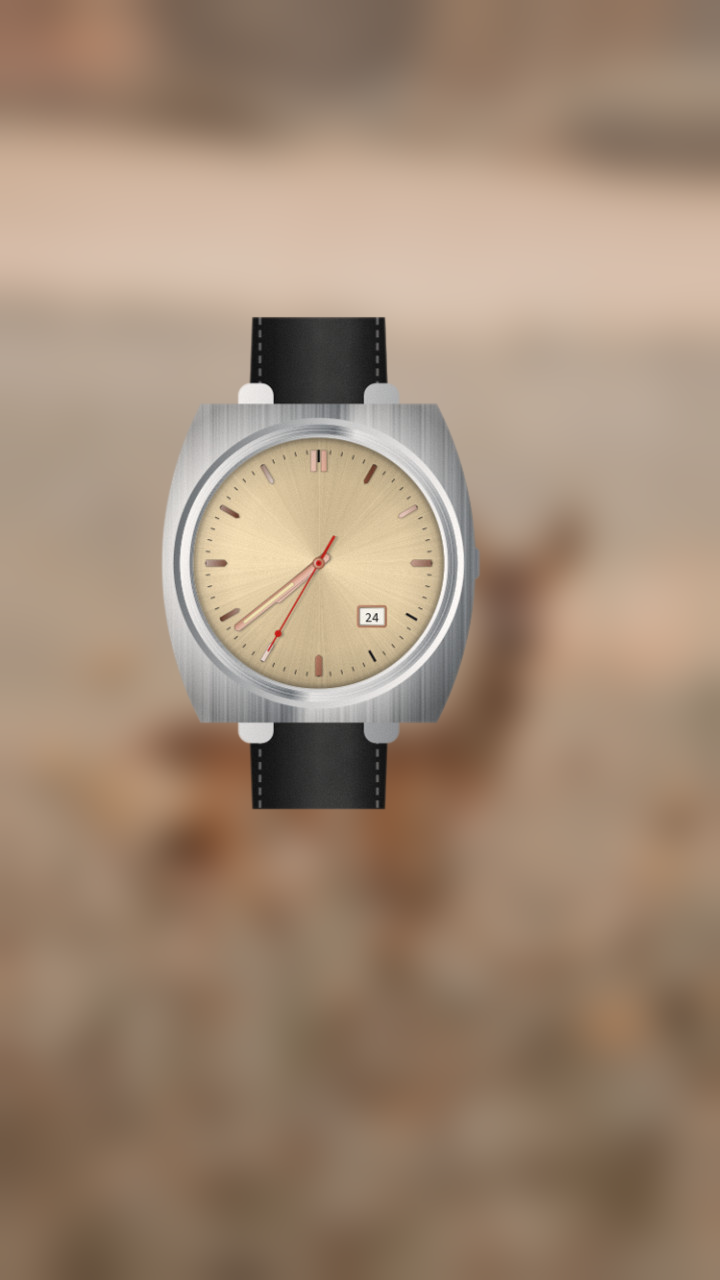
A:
**7:38:35**
